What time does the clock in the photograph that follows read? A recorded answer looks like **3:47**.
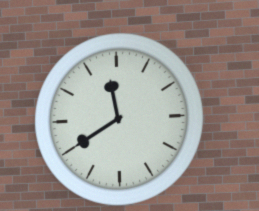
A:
**11:40**
